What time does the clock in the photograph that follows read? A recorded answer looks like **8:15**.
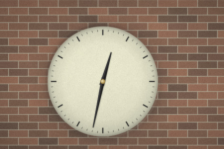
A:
**12:32**
